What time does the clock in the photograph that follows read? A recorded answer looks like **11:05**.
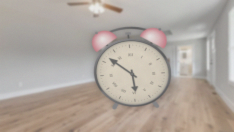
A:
**5:52**
